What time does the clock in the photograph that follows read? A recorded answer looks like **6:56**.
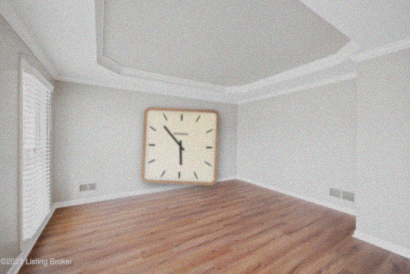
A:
**5:53**
